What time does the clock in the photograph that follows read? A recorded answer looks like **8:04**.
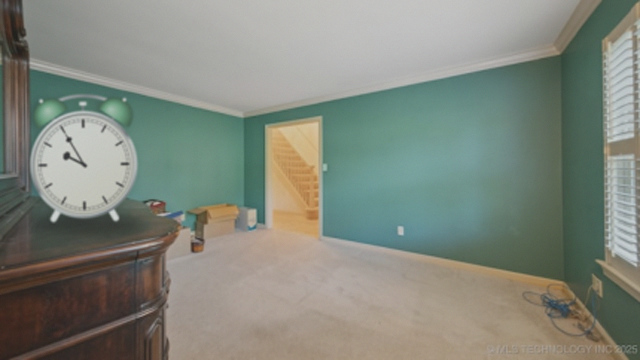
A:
**9:55**
